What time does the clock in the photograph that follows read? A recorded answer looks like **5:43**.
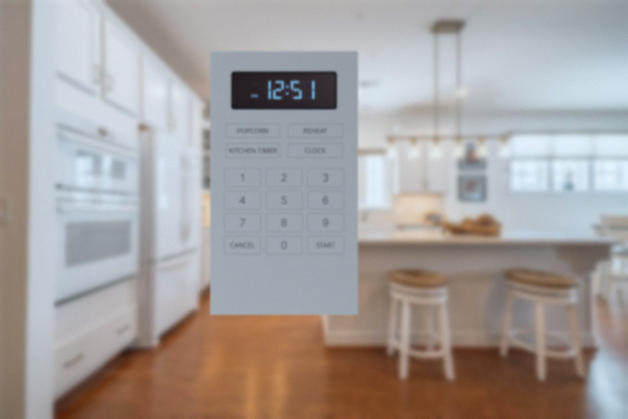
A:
**12:51**
